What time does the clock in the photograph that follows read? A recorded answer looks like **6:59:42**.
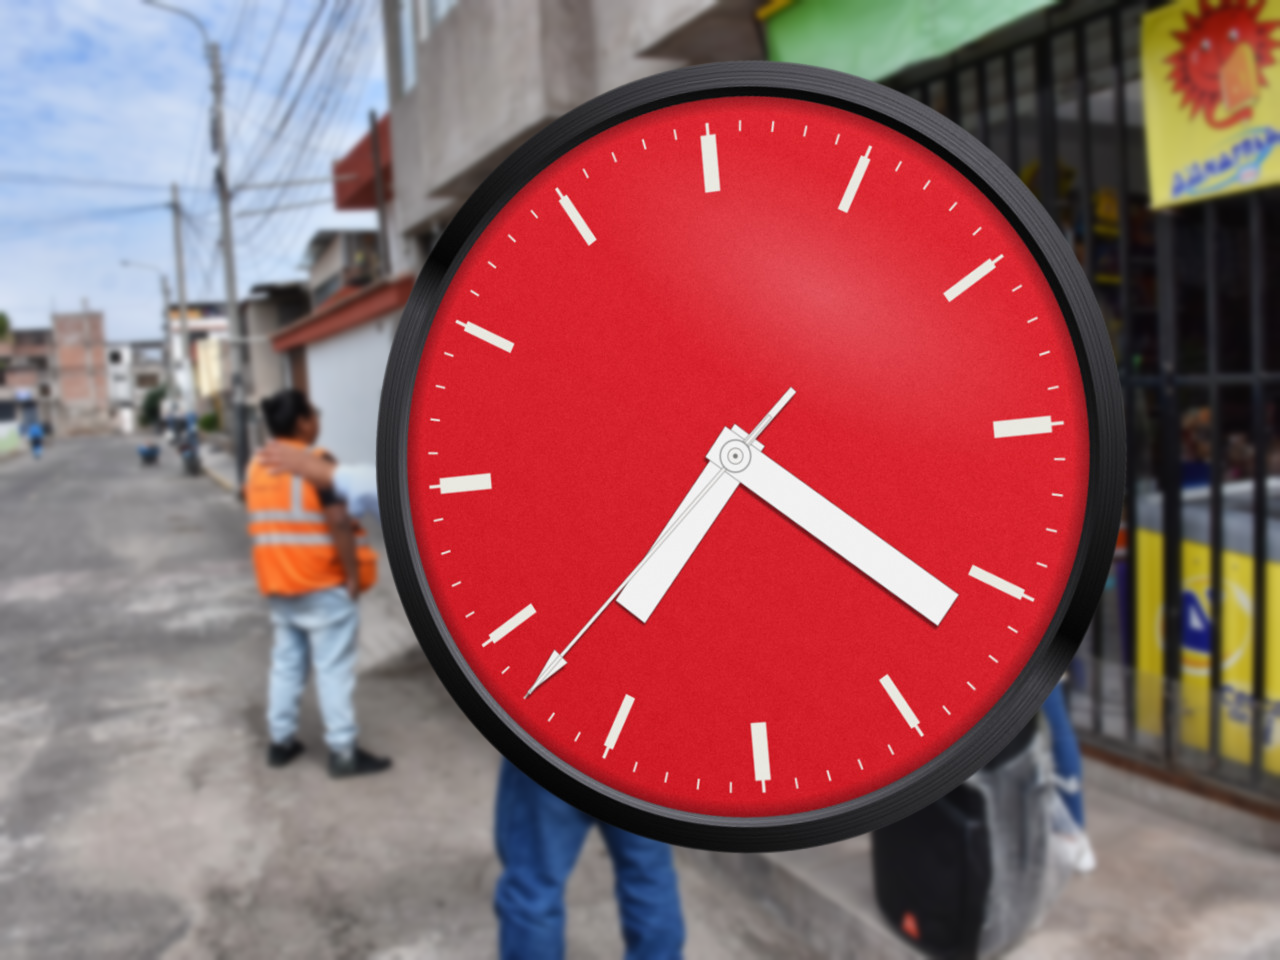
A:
**7:21:38**
